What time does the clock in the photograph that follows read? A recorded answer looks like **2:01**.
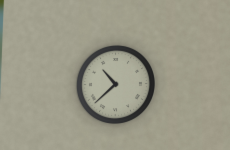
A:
**10:38**
